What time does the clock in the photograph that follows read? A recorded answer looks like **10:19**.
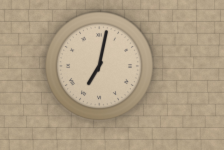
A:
**7:02**
